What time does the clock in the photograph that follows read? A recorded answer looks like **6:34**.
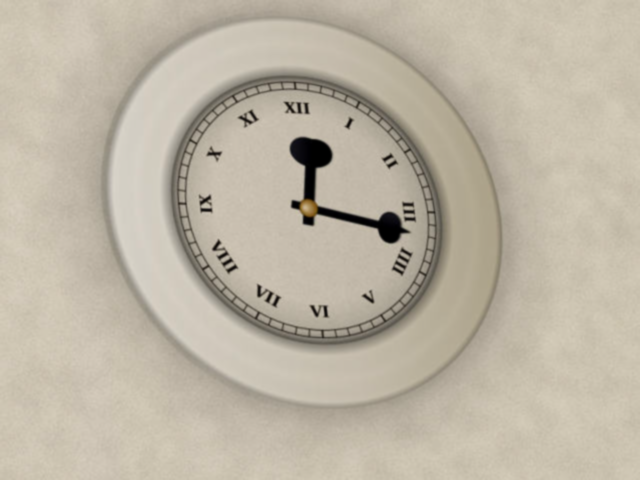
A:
**12:17**
